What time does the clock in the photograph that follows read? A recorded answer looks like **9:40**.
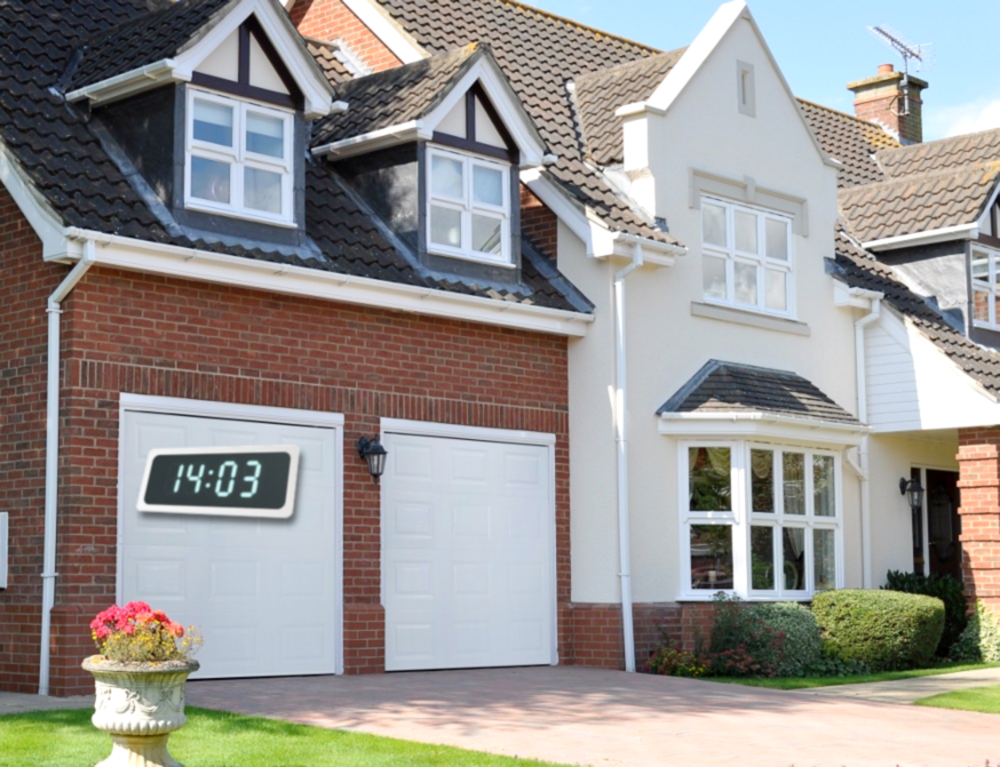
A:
**14:03**
